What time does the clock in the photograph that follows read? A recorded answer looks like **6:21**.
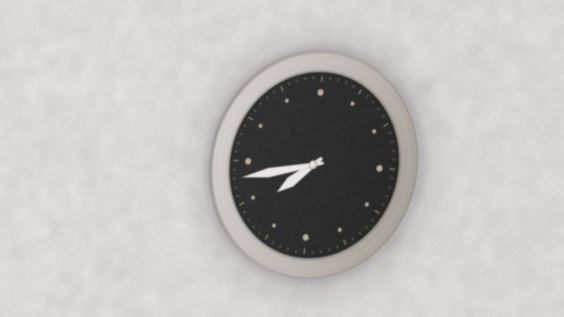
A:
**7:43**
